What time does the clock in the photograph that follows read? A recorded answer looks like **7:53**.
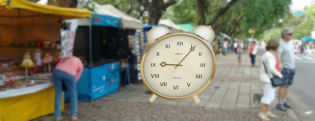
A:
**9:06**
